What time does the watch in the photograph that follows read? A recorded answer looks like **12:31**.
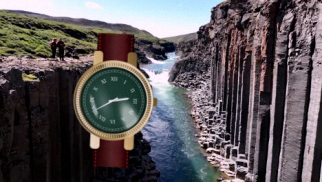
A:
**2:40**
